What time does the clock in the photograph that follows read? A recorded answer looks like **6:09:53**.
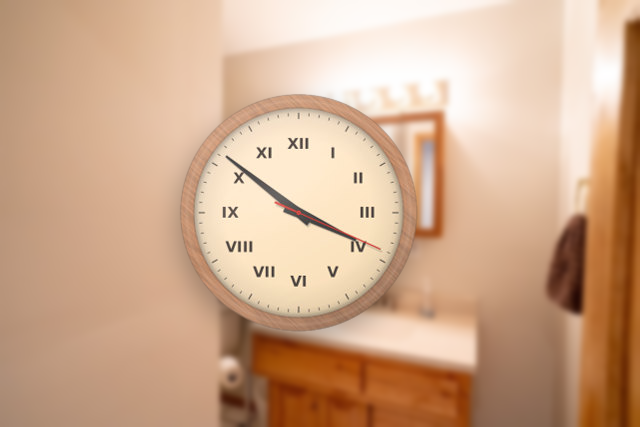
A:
**3:51:19**
